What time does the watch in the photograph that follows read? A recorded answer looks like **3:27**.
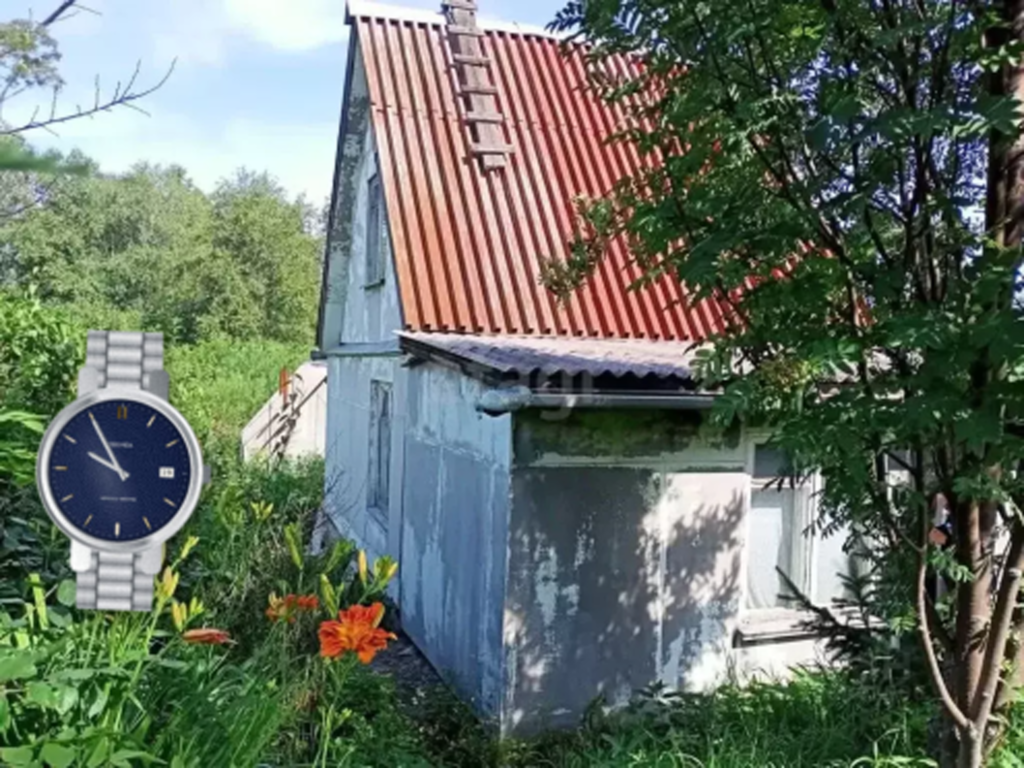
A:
**9:55**
